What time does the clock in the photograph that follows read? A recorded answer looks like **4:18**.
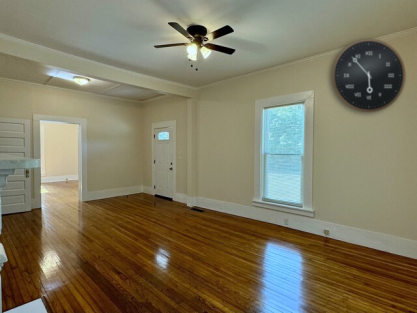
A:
**5:53**
